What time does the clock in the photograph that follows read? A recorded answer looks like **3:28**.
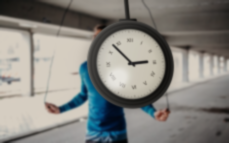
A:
**2:53**
